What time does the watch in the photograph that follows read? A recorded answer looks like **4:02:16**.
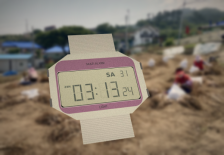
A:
**3:13:24**
